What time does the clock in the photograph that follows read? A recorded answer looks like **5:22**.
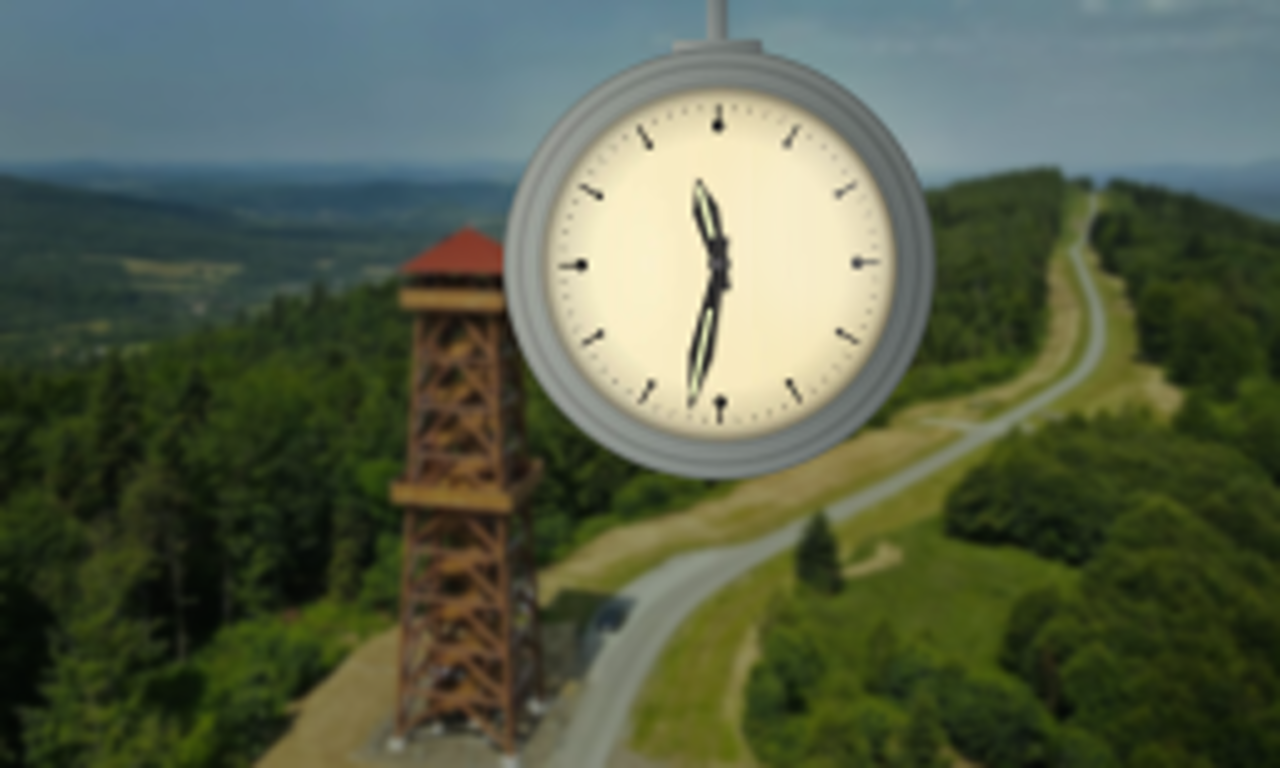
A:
**11:32**
